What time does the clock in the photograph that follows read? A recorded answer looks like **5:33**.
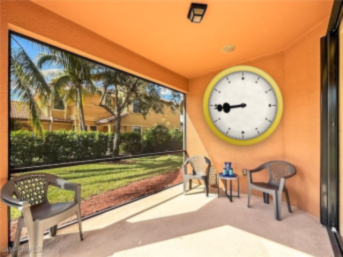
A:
**8:44**
